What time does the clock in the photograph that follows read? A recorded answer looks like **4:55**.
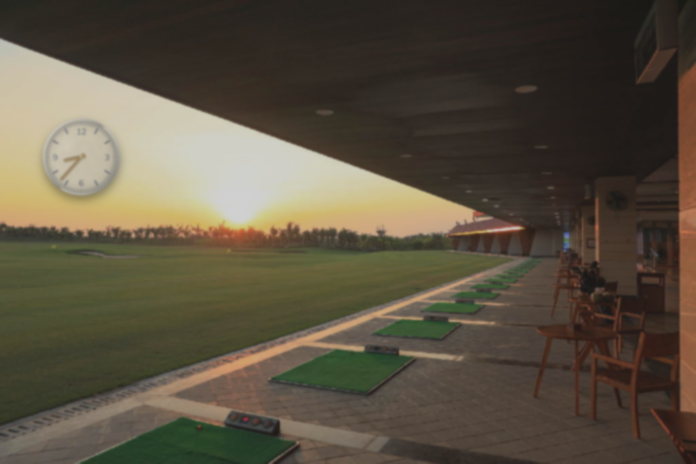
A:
**8:37**
